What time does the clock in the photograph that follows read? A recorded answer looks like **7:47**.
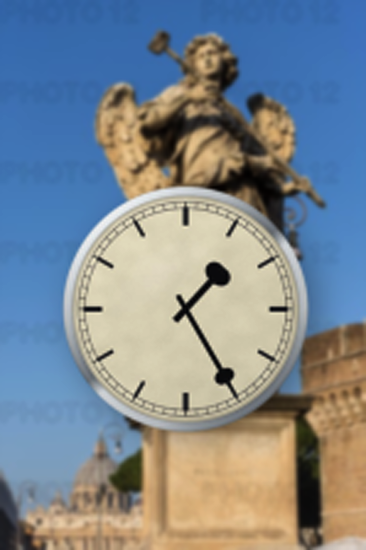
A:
**1:25**
